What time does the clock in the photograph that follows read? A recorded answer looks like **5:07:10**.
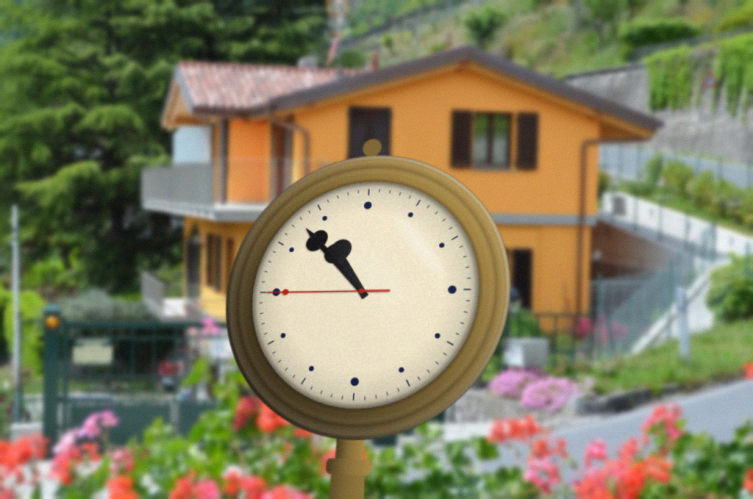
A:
**10:52:45**
